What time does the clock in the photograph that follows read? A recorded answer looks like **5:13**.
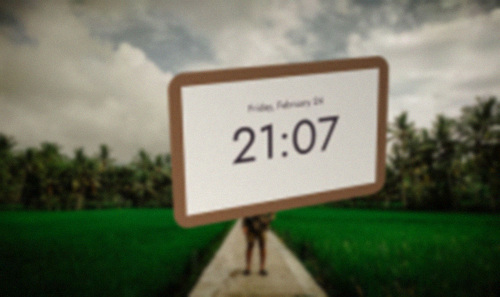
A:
**21:07**
